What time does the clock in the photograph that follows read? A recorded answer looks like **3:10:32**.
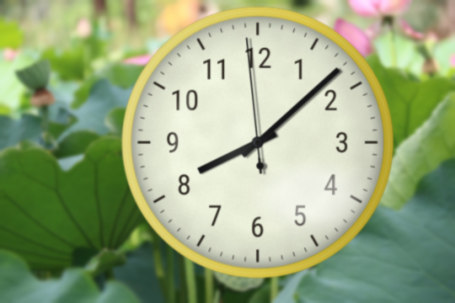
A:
**8:07:59**
